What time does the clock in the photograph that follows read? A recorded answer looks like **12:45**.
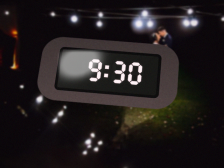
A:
**9:30**
